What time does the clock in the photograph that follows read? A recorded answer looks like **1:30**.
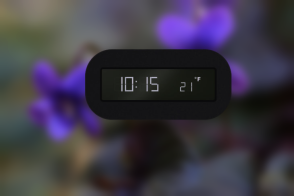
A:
**10:15**
